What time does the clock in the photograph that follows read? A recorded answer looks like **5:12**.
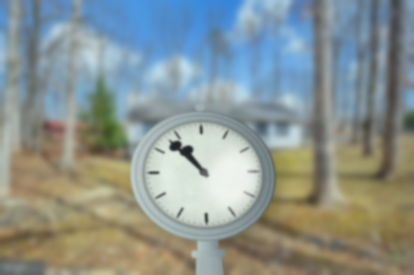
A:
**10:53**
